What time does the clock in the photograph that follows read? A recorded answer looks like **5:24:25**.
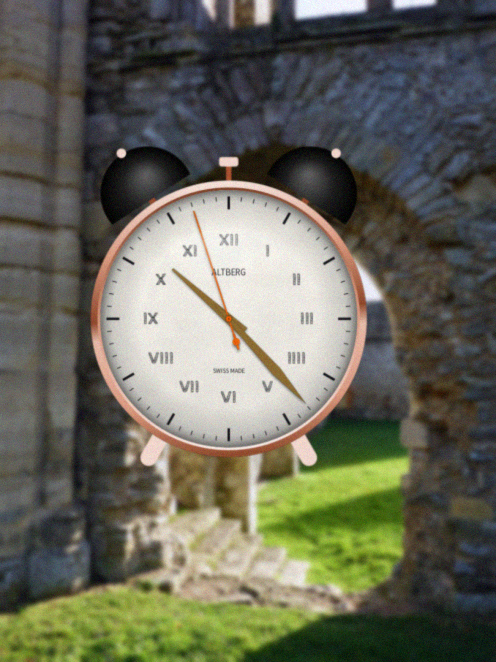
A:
**10:22:57**
